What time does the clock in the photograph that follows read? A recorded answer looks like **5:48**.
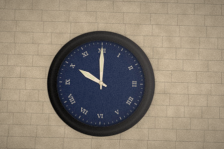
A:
**10:00**
